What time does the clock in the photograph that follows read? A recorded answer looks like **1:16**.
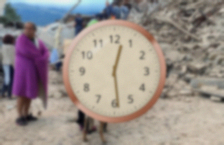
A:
**12:29**
